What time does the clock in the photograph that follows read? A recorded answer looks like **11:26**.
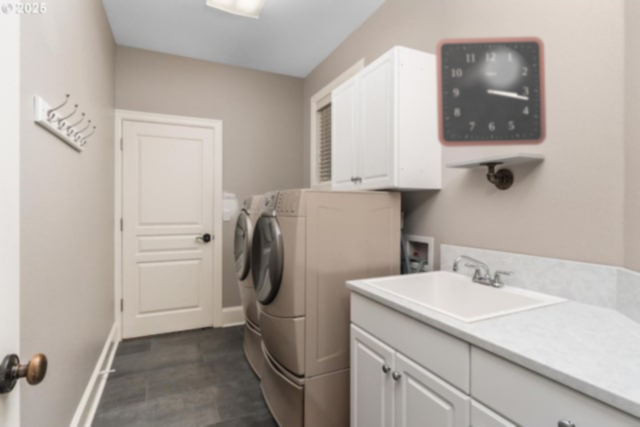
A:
**3:17**
